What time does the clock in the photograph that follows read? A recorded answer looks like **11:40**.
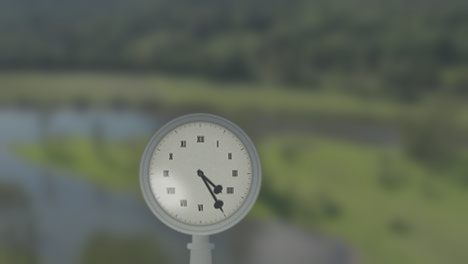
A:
**4:25**
